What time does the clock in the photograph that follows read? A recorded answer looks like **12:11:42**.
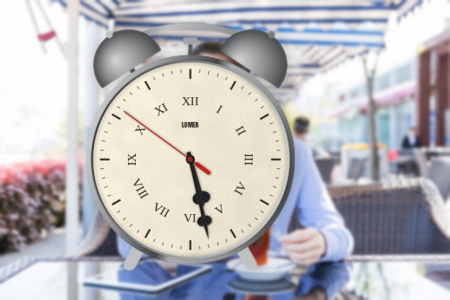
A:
**5:27:51**
